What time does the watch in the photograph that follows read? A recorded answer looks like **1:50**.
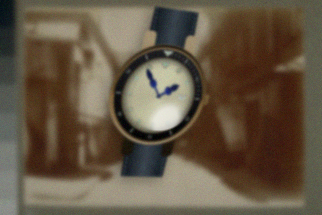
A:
**1:54**
